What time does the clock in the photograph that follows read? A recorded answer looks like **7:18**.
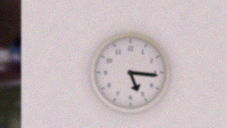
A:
**5:16**
